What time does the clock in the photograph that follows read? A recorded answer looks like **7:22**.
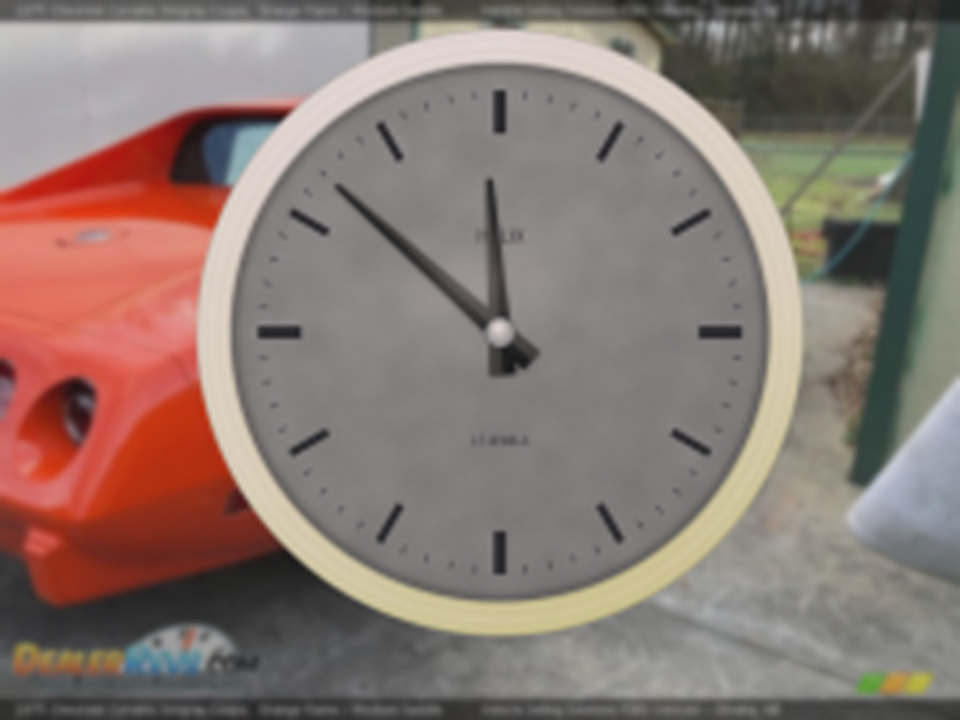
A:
**11:52**
